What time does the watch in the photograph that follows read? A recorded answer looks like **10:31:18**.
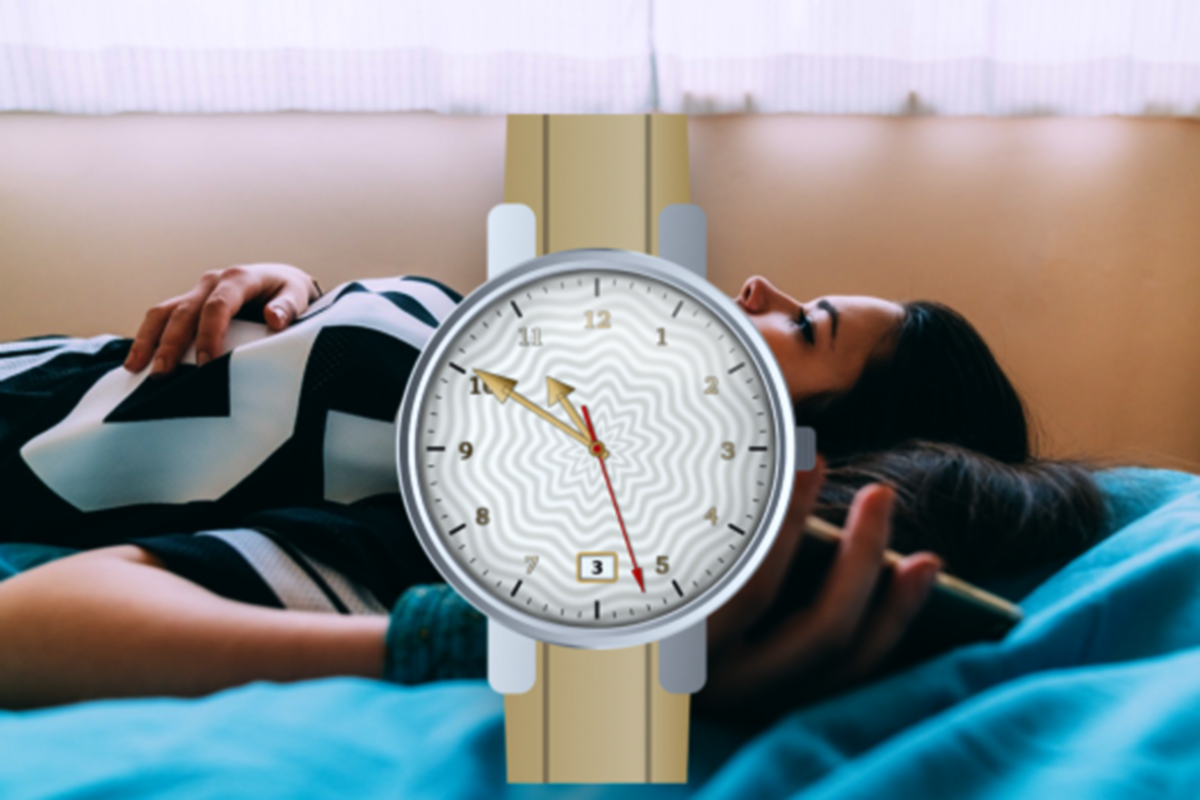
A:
**10:50:27**
